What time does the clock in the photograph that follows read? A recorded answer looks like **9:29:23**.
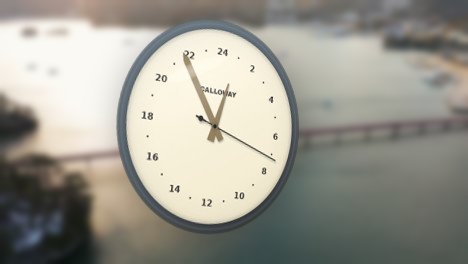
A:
**0:54:18**
